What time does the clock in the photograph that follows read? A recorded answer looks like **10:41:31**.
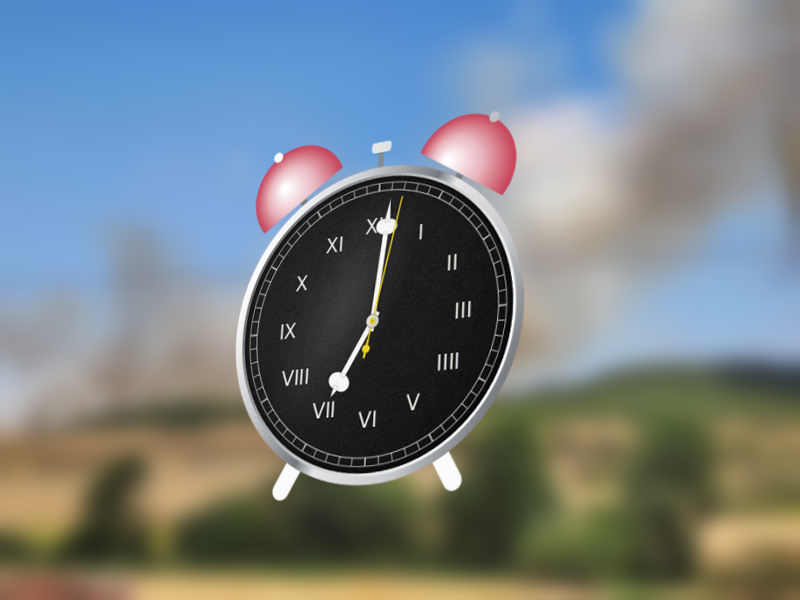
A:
**7:01:02**
